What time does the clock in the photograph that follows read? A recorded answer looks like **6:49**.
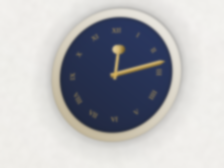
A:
**12:13**
